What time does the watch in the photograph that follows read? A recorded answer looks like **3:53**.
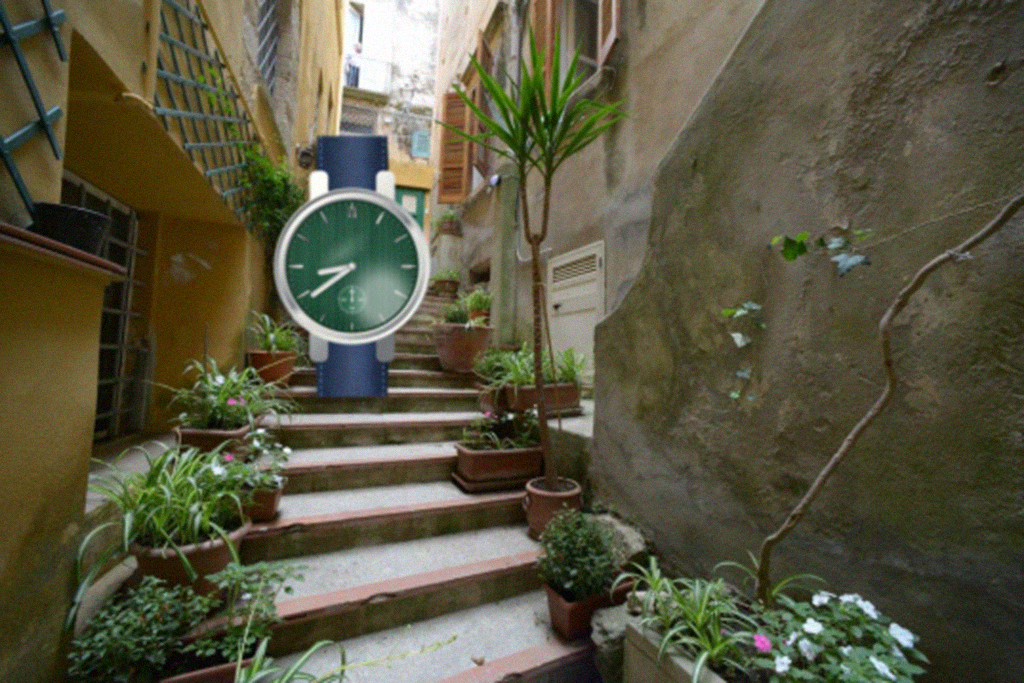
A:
**8:39**
